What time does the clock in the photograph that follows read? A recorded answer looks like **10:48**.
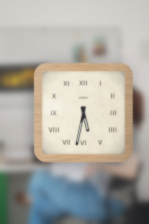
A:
**5:32**
